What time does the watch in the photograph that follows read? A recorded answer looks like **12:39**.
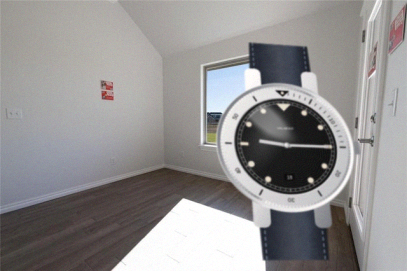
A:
**9:15**
